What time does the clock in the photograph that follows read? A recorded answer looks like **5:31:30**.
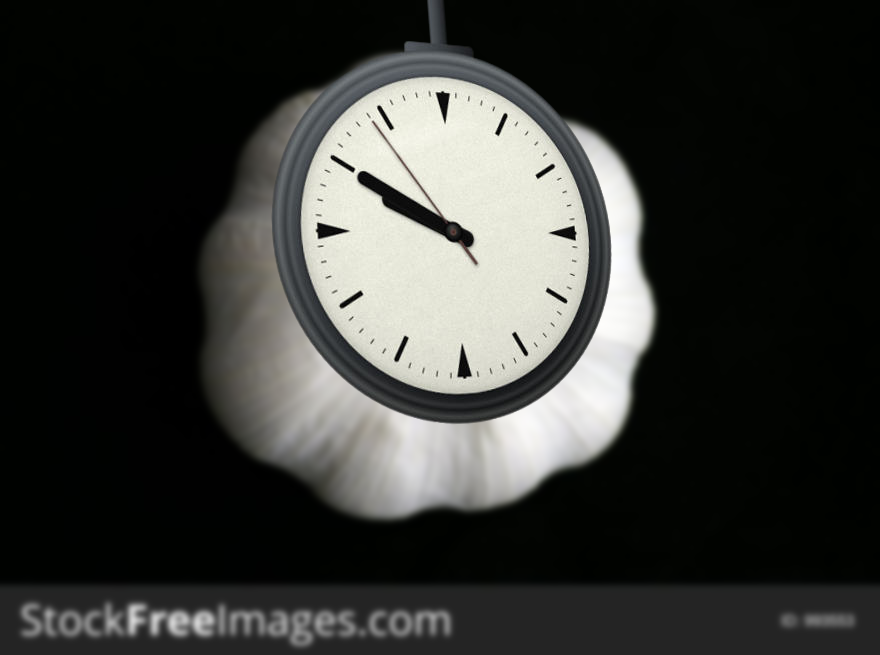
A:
**9:49:54**
